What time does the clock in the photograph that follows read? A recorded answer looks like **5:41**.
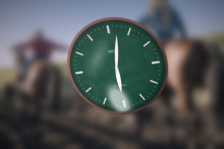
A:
**6:02**
